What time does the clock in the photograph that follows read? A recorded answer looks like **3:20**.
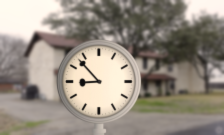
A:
**8:53**
